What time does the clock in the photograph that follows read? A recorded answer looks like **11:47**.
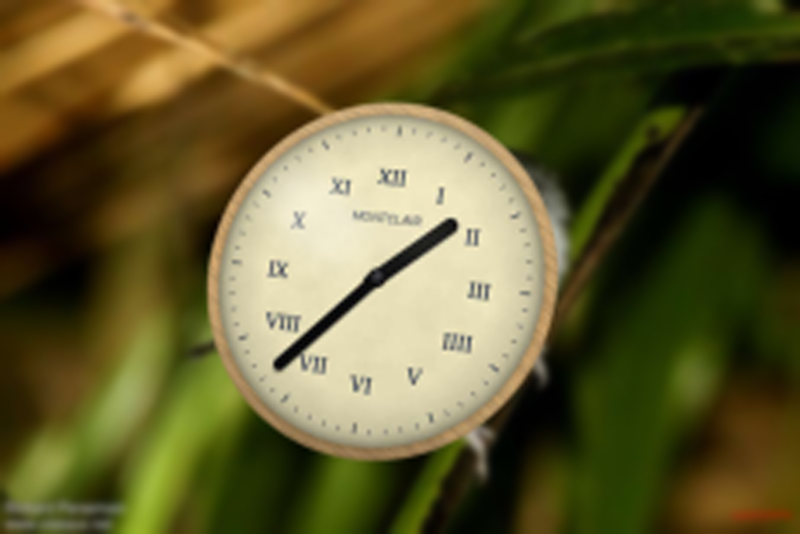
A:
**1:37**
